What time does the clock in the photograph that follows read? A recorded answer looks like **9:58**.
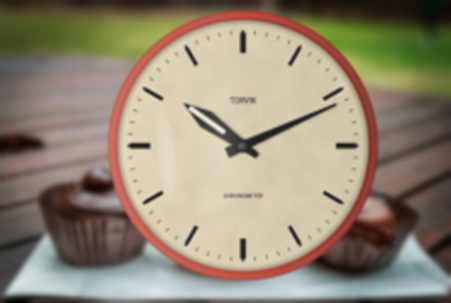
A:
**10:11**
